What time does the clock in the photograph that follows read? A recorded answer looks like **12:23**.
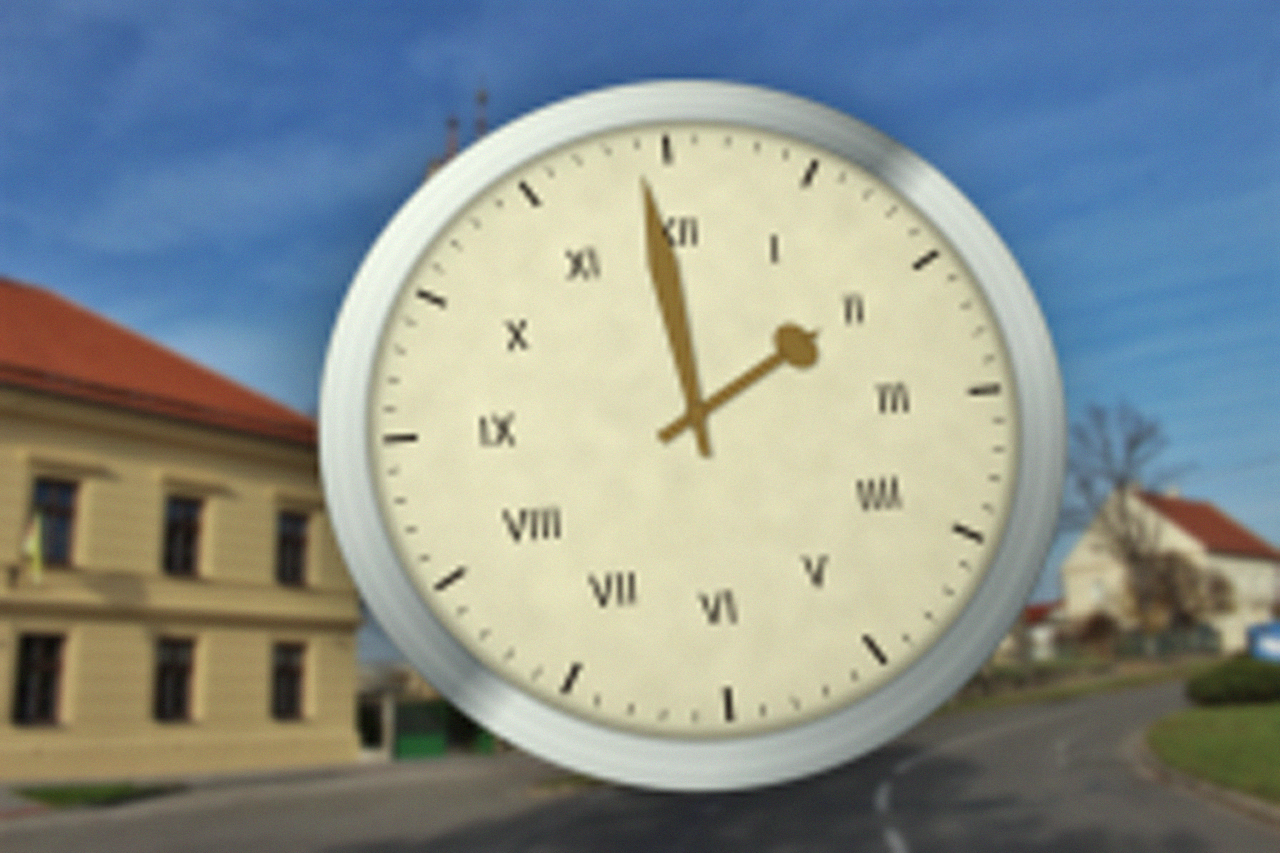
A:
**1:59**
